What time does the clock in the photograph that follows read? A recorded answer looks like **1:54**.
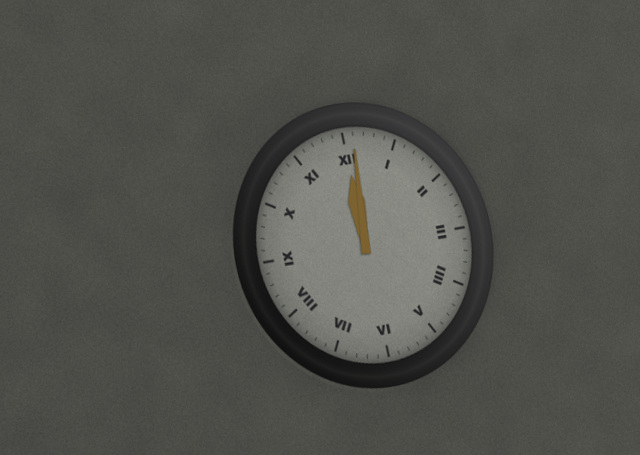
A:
**12:01**
